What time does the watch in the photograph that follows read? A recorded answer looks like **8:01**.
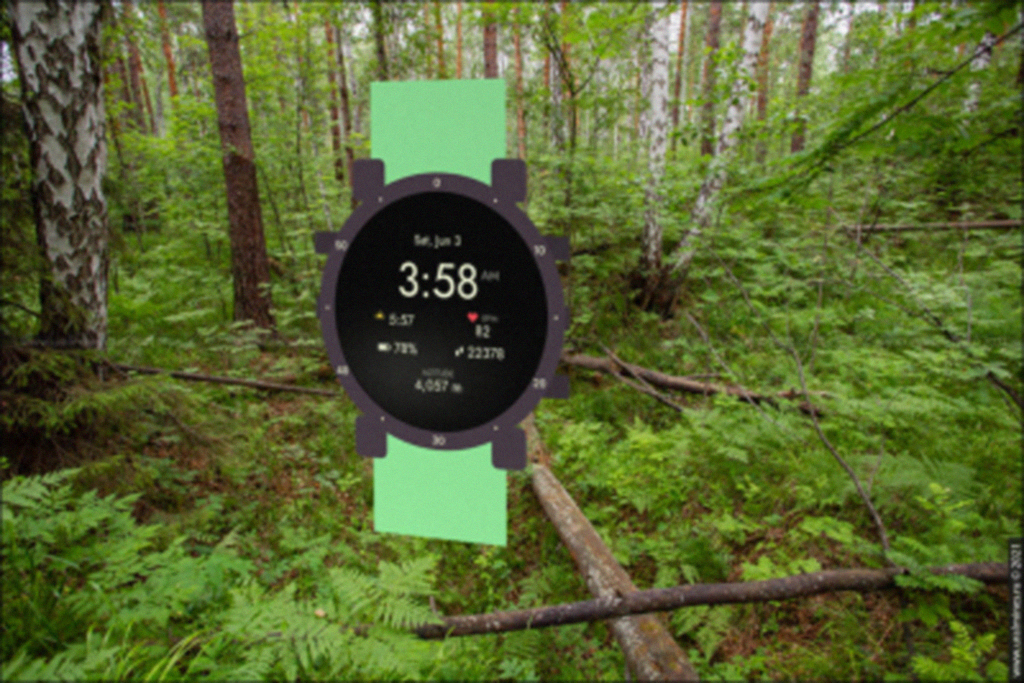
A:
**3:58**
